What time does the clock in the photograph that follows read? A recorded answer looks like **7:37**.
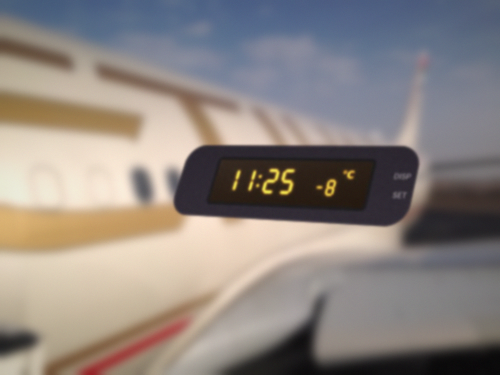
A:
**11:25**
